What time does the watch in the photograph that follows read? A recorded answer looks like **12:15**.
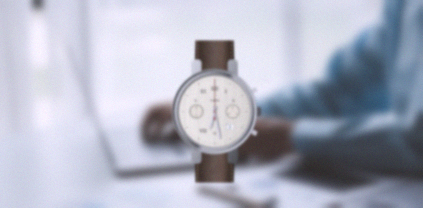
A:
**6:28**
